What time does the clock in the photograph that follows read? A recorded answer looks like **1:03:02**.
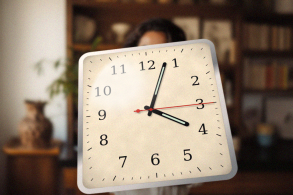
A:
**4:03:15**
